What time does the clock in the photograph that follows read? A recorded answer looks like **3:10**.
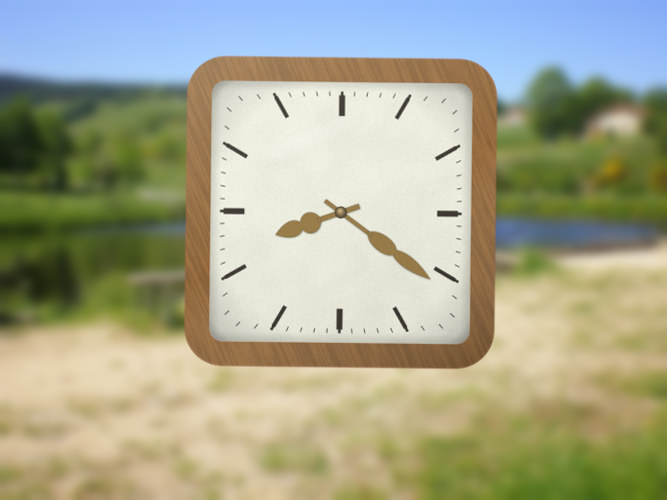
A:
**8:21**
